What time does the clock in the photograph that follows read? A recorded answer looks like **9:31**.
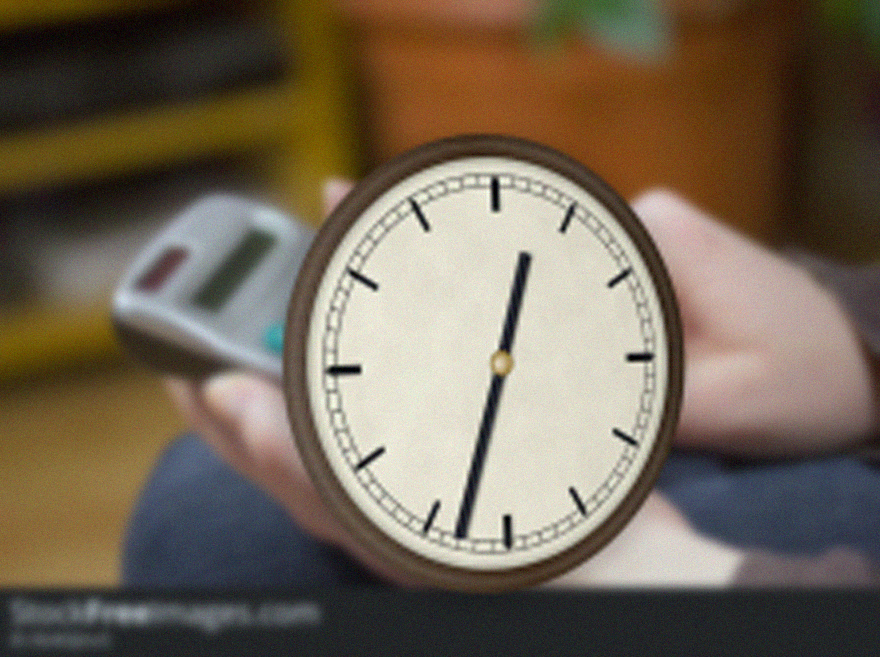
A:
**12:33**
